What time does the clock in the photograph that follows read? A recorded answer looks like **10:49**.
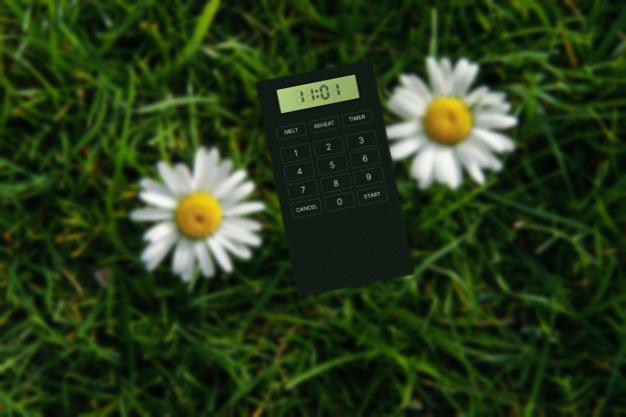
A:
**11:01**
